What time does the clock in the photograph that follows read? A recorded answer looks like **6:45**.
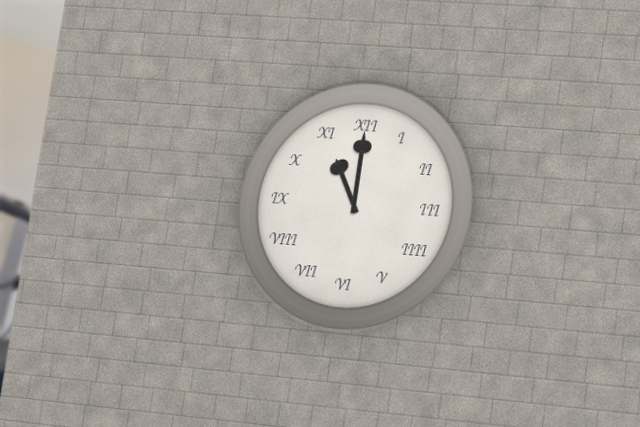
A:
**11:00**
